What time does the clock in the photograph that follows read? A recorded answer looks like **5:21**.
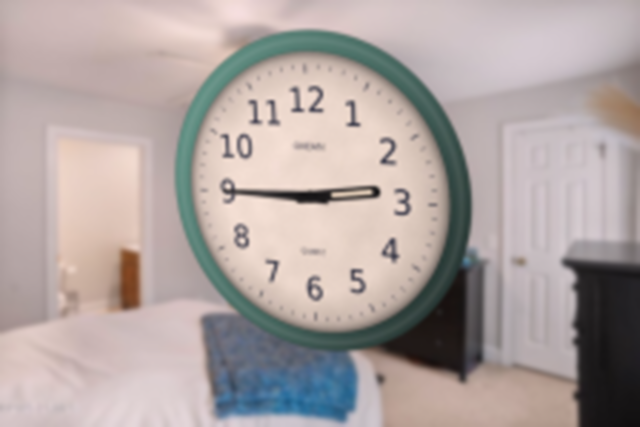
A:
**2:45**
